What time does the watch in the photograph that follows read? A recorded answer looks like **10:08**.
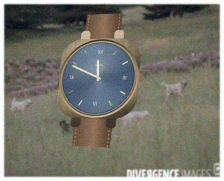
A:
**11:49**
